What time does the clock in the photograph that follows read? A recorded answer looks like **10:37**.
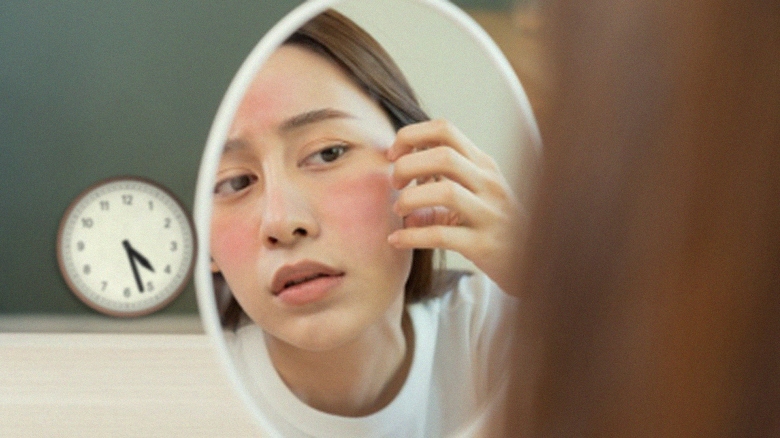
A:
**4:27**
